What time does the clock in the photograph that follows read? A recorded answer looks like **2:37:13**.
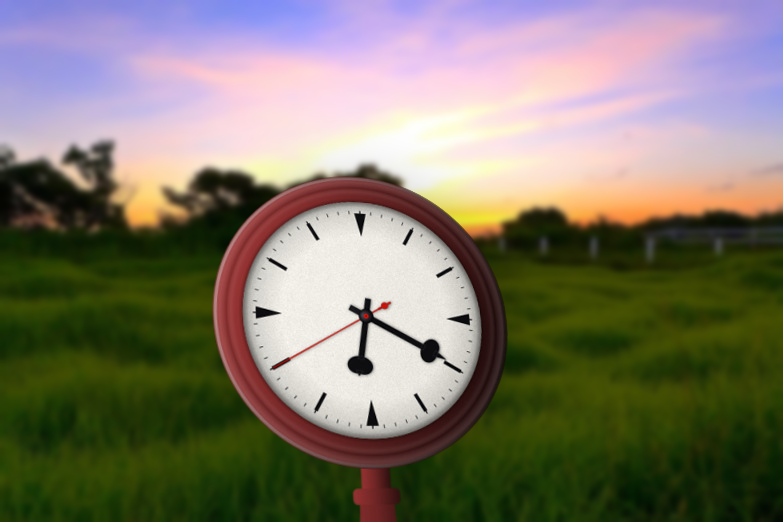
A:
**6:19:40**
